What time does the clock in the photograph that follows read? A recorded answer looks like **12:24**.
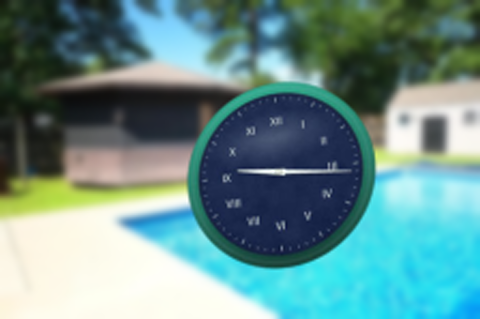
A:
**9:16**
